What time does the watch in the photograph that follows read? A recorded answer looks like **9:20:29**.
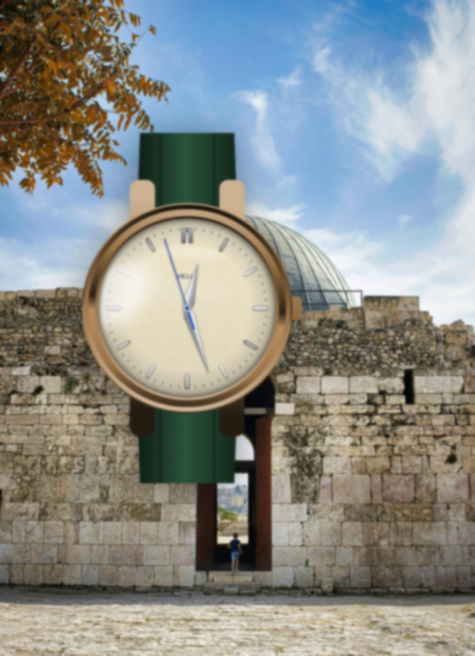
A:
**12:26:57**
